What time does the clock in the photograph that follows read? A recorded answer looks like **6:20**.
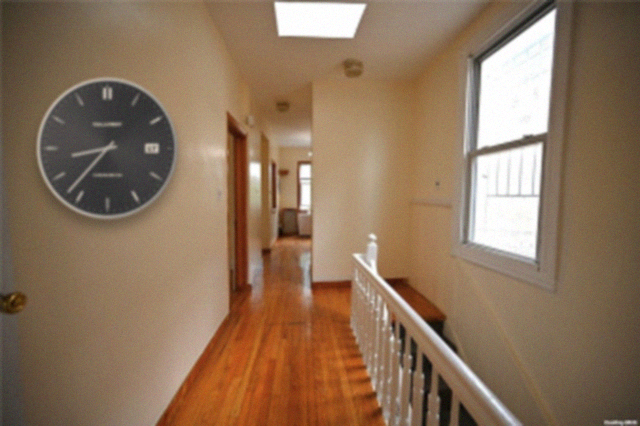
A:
**8:37**
